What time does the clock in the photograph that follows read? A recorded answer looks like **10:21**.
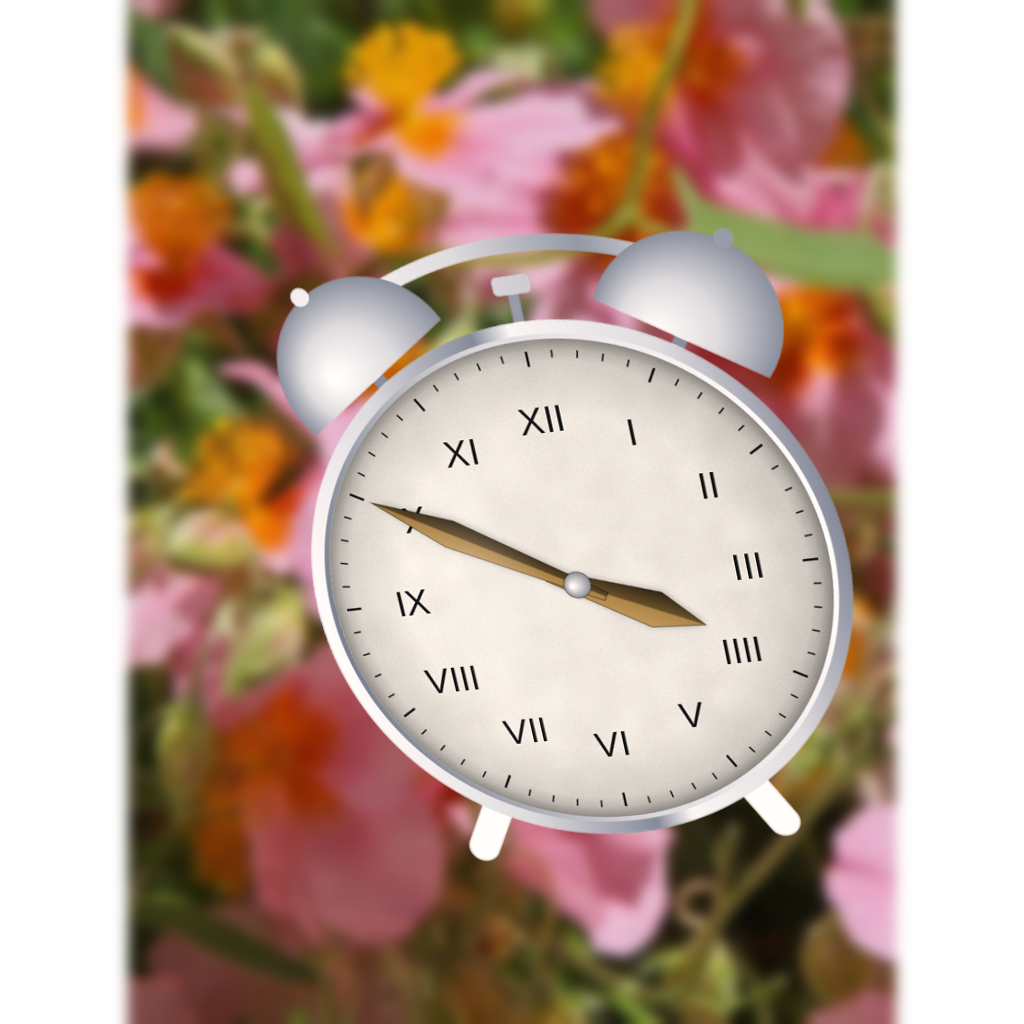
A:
**3:50**
